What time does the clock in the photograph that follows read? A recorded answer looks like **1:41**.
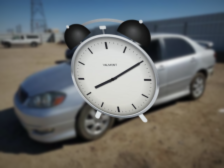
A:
**8:10**
